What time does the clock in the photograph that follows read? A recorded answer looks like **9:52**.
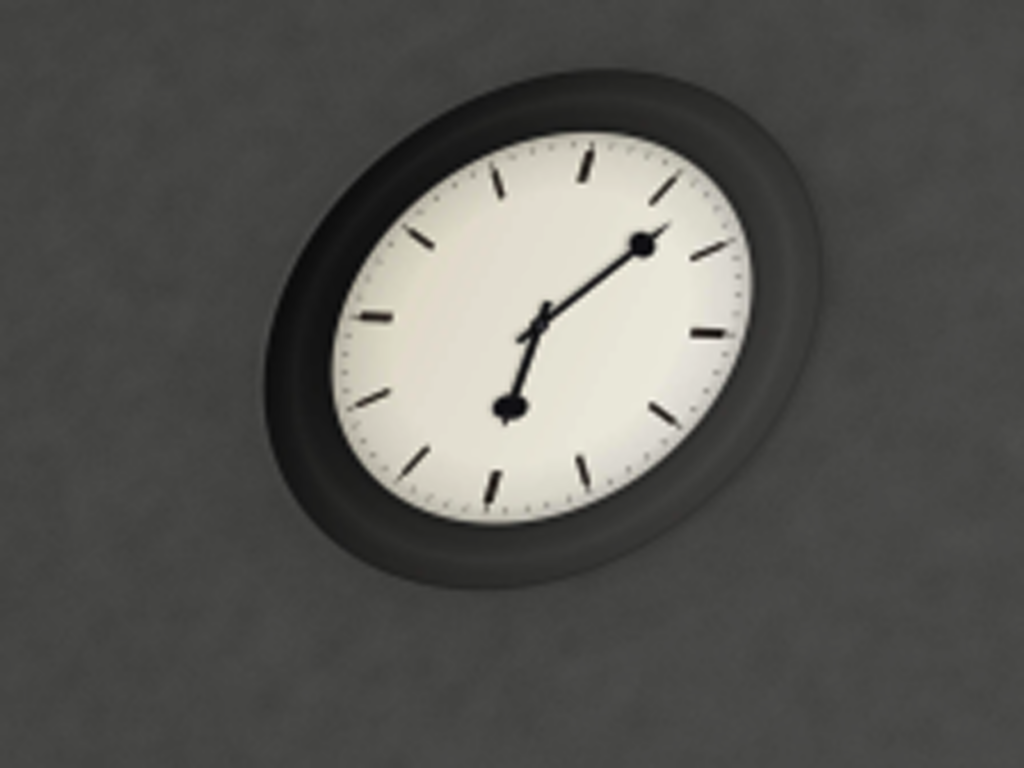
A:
**6:07**
